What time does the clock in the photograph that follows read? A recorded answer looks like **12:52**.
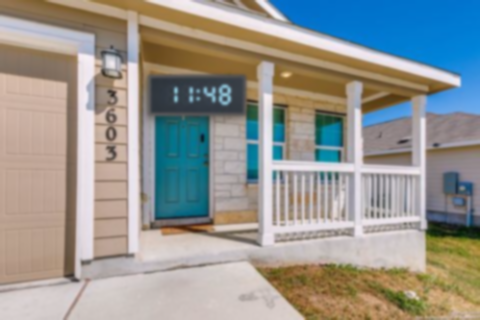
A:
**11:48**
